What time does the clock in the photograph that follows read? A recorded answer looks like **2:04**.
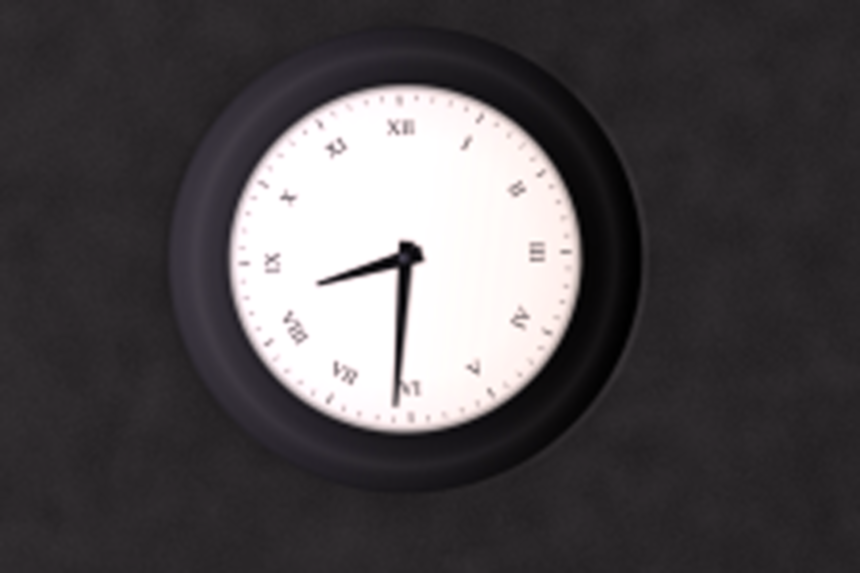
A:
**8:31**
